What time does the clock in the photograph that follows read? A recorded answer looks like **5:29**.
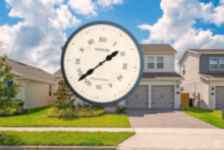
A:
**1:38**
